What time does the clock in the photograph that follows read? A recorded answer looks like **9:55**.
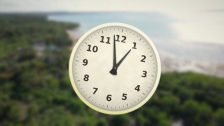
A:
**12:58**
